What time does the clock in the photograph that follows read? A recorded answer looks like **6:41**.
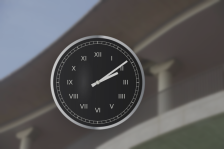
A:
**2:09**
